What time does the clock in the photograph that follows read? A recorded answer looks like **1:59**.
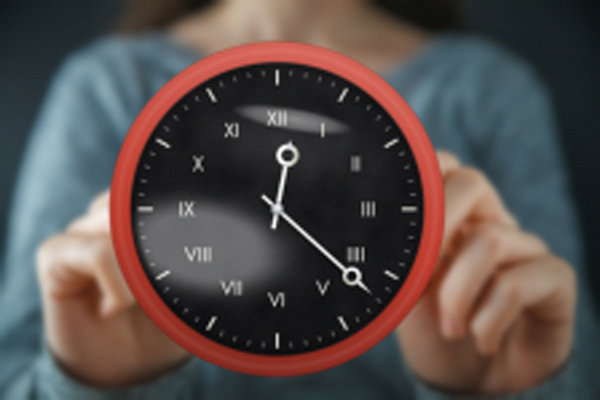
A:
**12:22**
